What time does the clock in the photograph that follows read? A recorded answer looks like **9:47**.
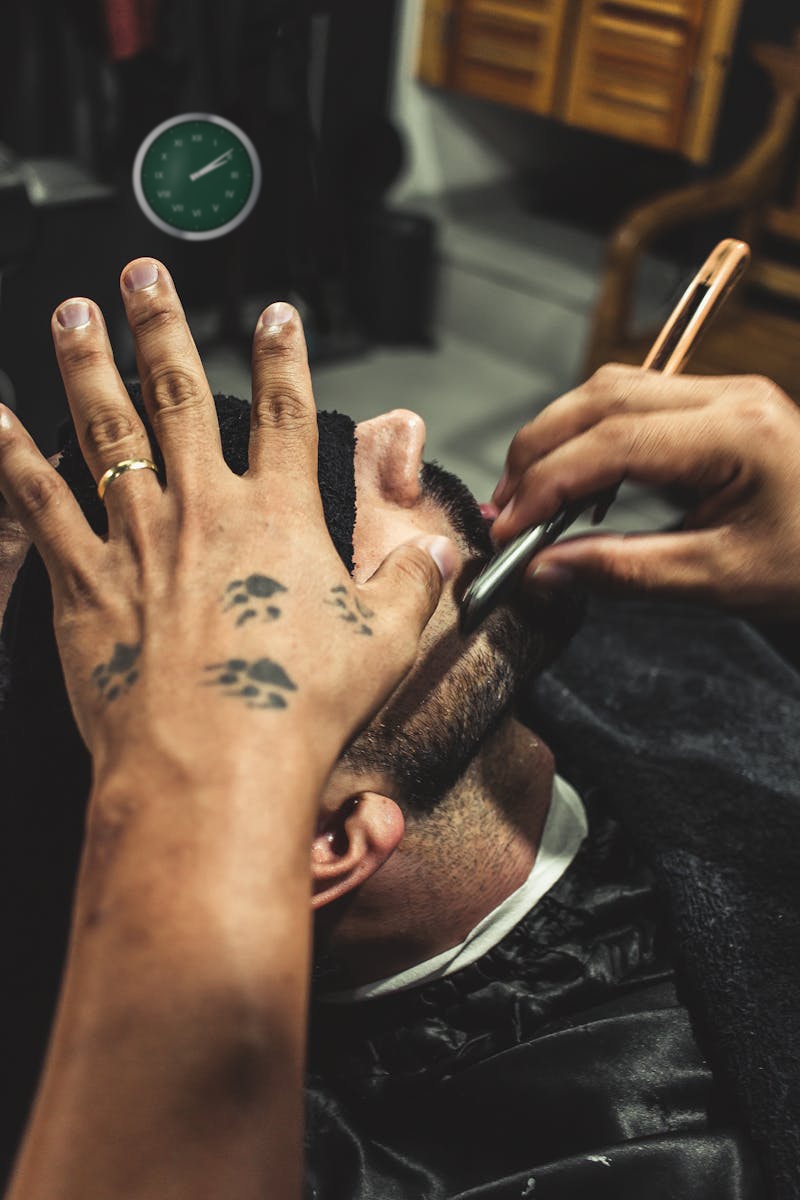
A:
**2:09**
